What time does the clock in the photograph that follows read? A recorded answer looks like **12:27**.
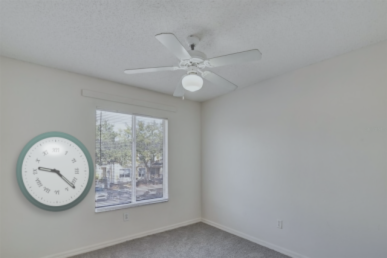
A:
**9:22**
